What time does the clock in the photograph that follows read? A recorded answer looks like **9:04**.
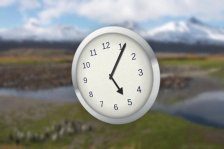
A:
**5:06**
